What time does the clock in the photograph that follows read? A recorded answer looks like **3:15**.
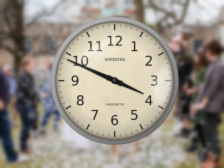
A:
**3:49**
